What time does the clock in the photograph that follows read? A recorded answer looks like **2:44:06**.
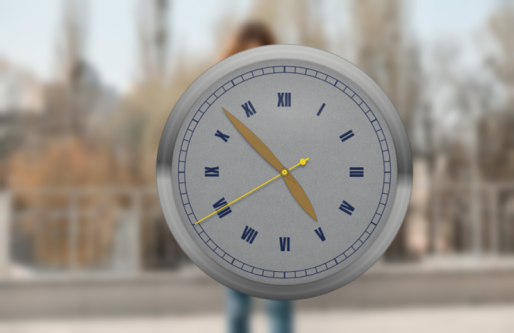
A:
**4:52:40**
